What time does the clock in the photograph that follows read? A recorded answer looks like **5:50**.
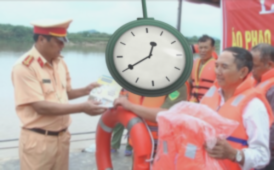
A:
**12:40**
